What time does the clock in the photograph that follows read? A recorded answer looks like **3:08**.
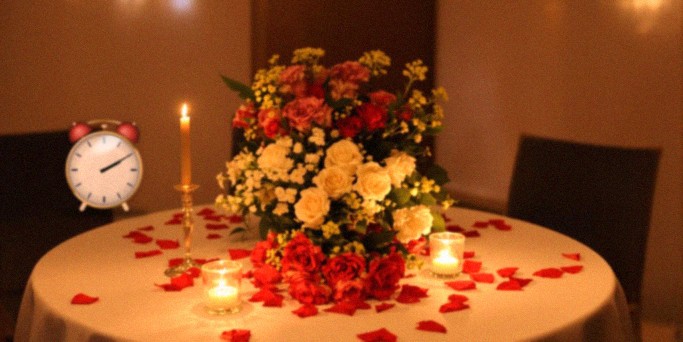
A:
**2:10**
